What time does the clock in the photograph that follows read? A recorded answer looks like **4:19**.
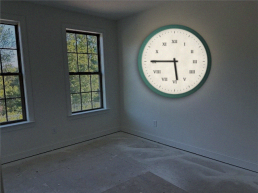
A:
**5:45**
